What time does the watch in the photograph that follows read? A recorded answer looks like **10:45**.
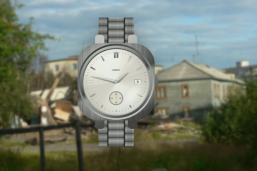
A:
**1:47**
